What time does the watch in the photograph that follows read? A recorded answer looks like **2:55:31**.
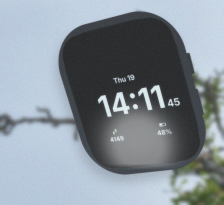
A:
**14:11:45**
